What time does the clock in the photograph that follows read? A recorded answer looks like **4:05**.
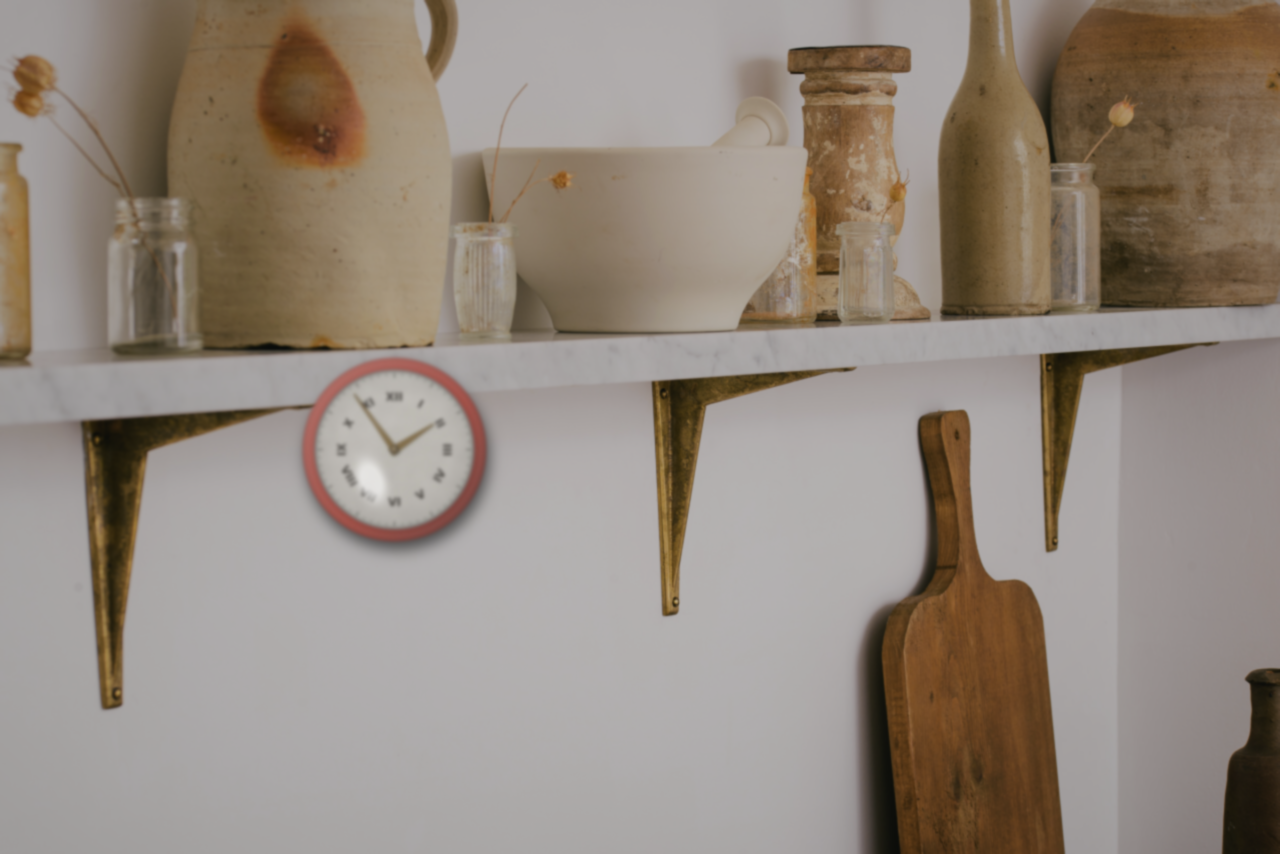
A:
**1:54**
